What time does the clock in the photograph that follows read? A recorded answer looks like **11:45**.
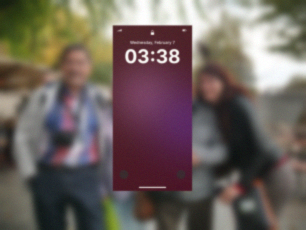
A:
**3:38**
